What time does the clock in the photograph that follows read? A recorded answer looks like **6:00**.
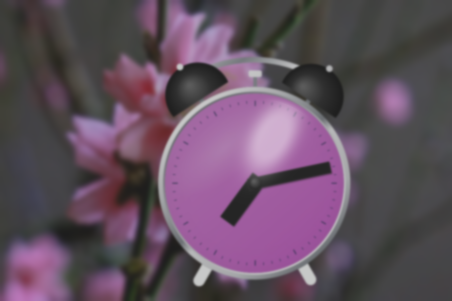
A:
**7:13**
